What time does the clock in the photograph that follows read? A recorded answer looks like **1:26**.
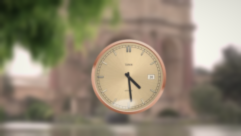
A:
**4:29**
